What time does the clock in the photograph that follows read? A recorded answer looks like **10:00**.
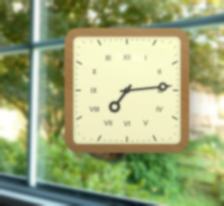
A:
**7:14**
